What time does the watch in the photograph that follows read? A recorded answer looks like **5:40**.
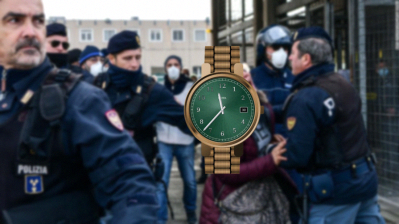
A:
**11:37**
